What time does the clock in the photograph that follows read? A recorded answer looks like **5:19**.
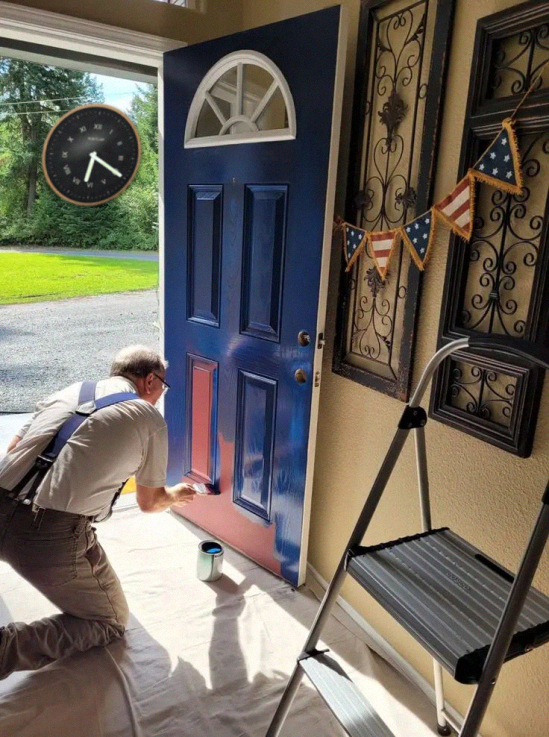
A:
**6:20**
